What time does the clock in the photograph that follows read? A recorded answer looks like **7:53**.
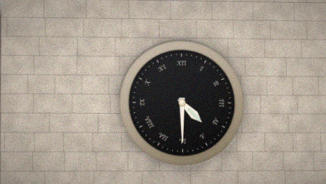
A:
**4:30**
